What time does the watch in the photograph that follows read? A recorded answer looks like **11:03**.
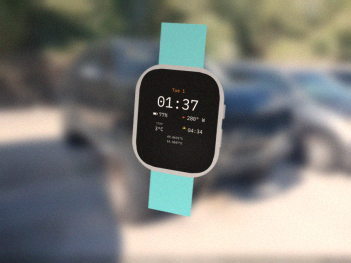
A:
**1:37**
